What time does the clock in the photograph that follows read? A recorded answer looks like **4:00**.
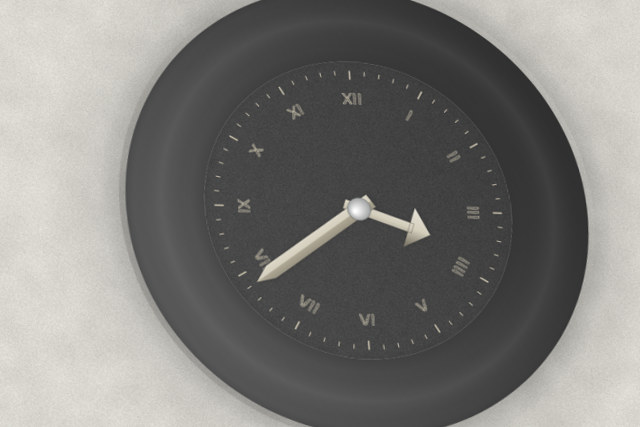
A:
**3:39**
